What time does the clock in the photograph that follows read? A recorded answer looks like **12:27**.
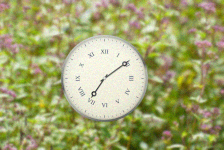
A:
**7:09**
